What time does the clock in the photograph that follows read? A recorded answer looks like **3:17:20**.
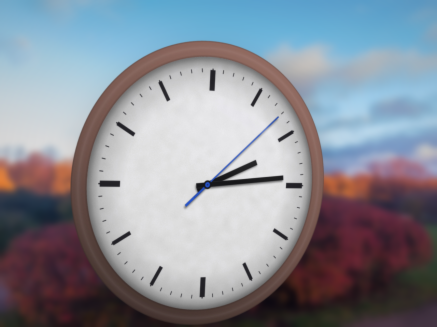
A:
**2:14:08**
